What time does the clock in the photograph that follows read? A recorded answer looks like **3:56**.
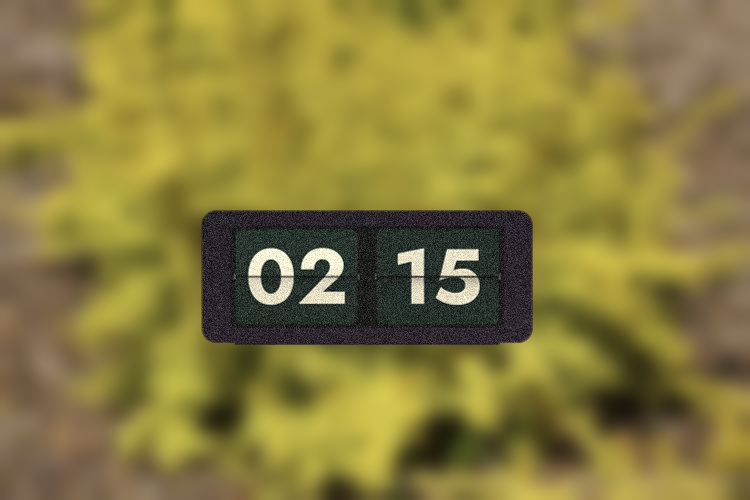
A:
**2:15**
